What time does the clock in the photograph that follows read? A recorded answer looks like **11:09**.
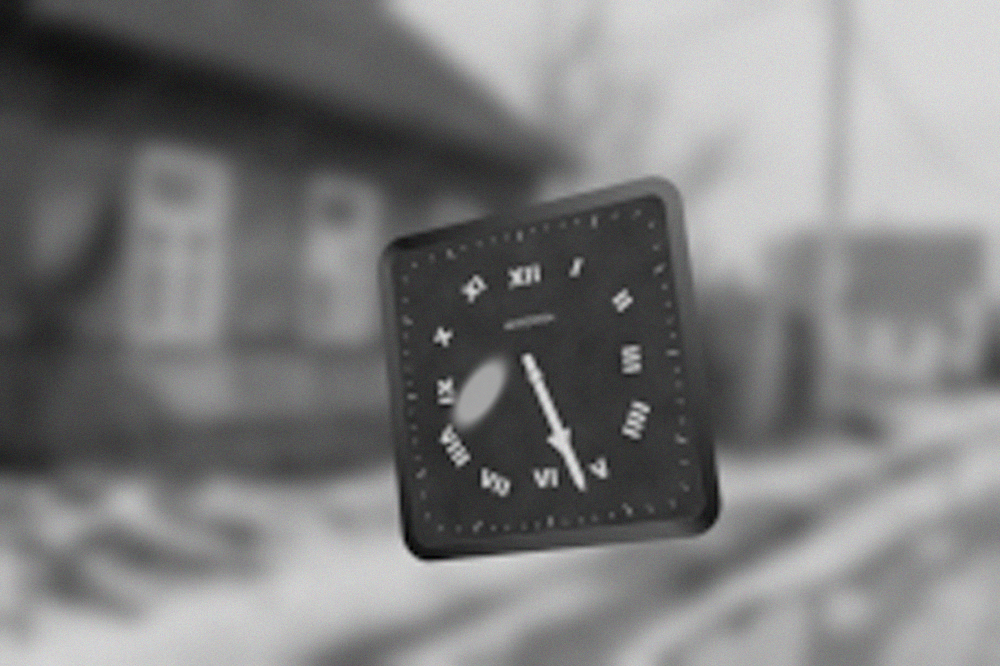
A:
**5:27**
